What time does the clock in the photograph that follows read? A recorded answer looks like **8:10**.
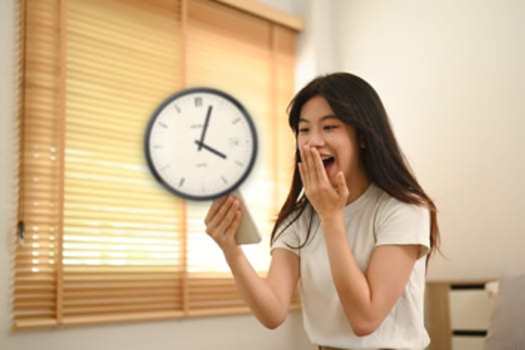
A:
**4:03**
